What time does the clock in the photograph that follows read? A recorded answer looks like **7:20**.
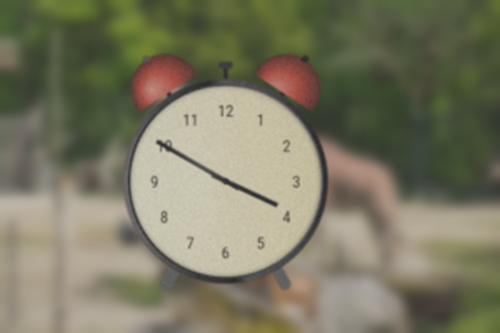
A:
**3:50**
